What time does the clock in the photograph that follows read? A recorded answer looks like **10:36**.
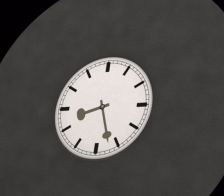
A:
**8:27**
